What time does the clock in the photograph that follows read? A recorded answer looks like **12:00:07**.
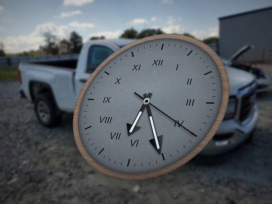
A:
**6:25:20**
